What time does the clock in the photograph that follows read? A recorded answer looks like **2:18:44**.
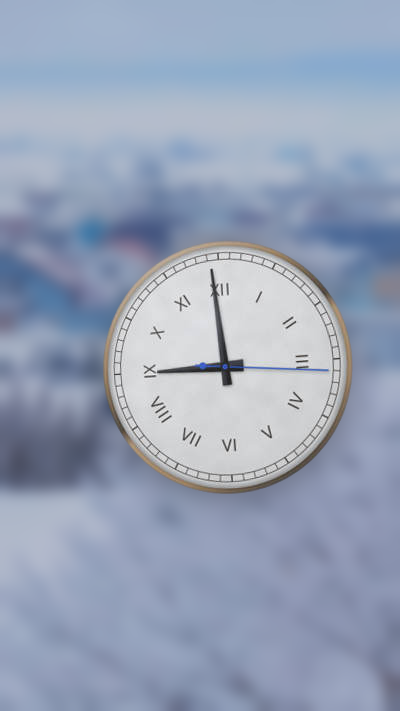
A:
**8:59:16**
